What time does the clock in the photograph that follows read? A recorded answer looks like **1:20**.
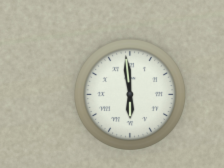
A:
**5:59**
